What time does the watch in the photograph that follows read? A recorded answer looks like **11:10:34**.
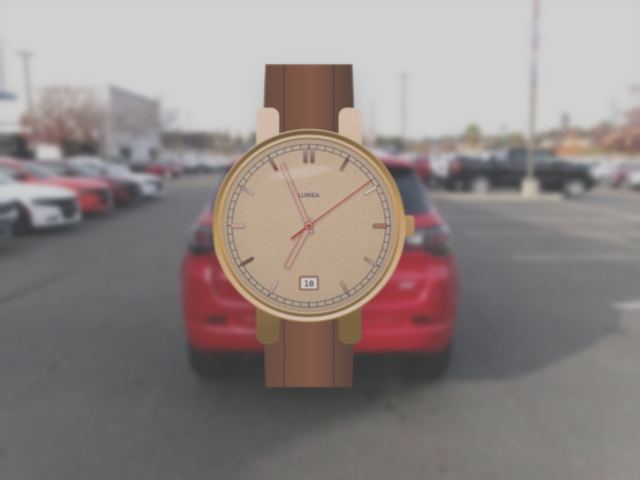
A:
**6:56:09**
